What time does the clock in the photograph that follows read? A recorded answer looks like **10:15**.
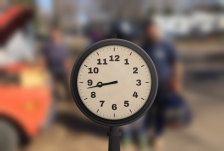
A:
**8:43**
